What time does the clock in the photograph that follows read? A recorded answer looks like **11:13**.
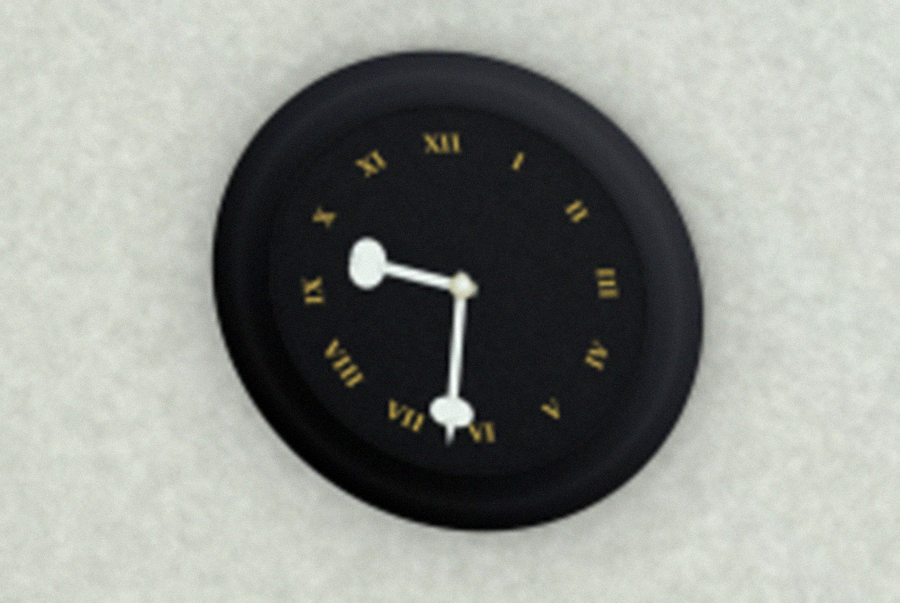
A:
**9:32**
